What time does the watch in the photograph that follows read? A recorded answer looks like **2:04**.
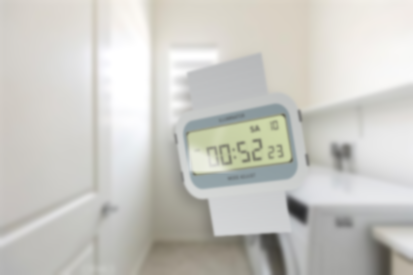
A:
**0:52**
